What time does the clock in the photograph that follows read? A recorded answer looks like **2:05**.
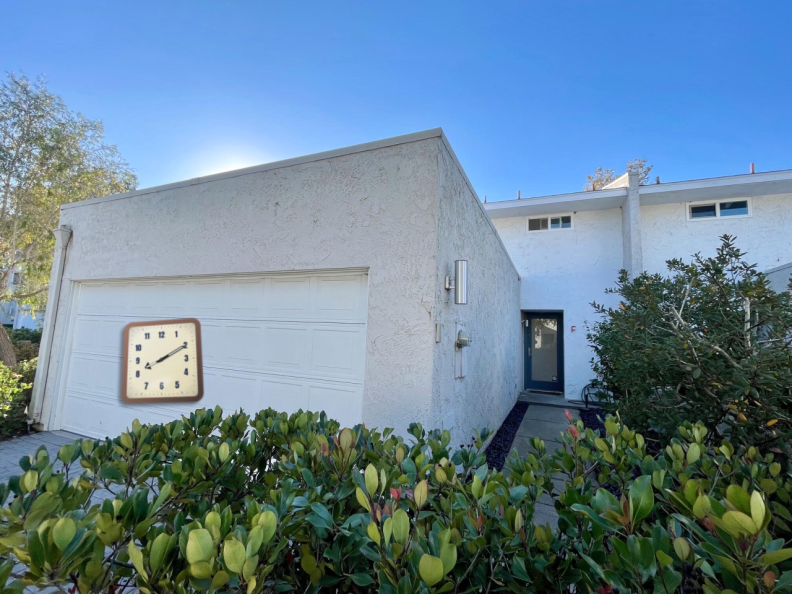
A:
**8:10**
